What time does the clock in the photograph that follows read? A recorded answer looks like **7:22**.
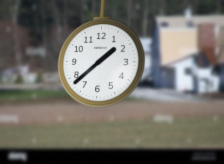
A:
**1:38**
